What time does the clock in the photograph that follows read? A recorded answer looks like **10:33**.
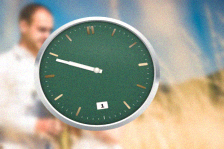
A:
**9:49**
